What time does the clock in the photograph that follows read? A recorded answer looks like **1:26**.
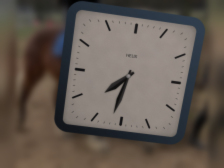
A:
**7:32**
